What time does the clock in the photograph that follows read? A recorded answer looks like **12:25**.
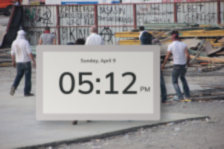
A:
**5:12**
